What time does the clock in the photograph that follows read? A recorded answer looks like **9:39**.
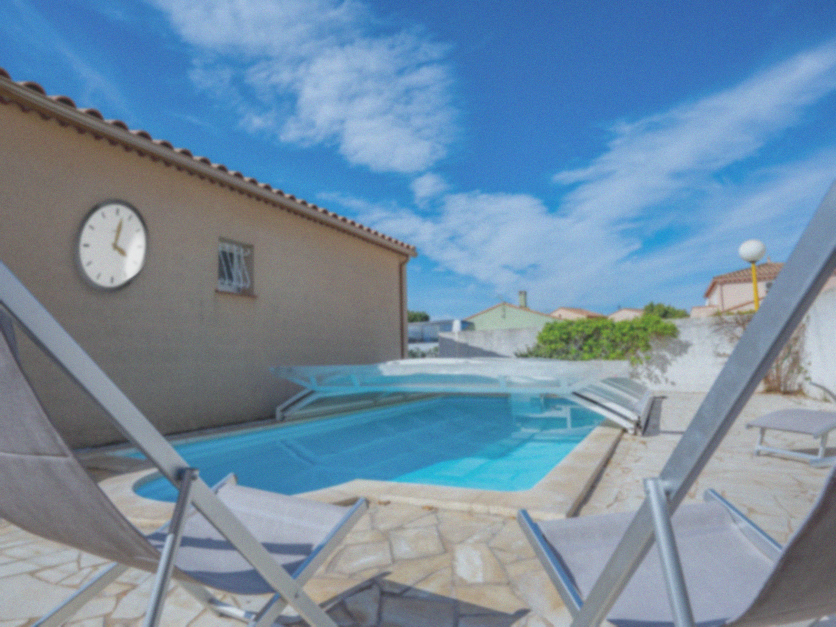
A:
**4:02**
